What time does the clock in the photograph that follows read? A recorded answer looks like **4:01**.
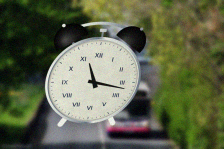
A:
**11:17**
